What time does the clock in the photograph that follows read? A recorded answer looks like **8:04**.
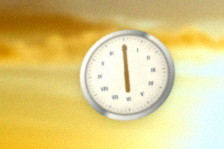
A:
**6:00**
